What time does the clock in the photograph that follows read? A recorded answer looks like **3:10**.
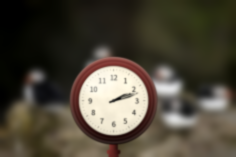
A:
**2:12**
